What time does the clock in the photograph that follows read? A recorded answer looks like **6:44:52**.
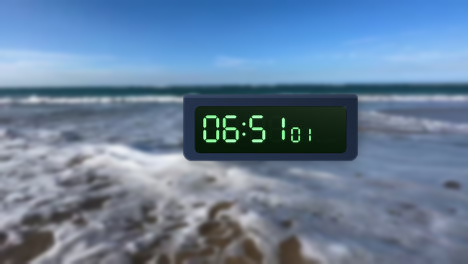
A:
**6:51:01**
